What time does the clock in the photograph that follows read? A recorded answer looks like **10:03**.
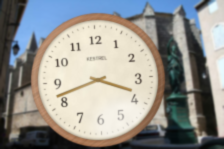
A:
**3:42**
